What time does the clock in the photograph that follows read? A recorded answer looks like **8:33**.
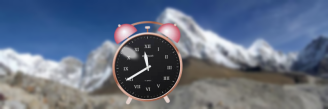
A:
**11:40**
